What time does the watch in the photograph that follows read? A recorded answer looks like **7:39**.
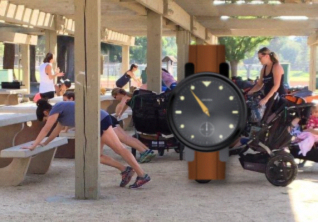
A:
**10:54**
